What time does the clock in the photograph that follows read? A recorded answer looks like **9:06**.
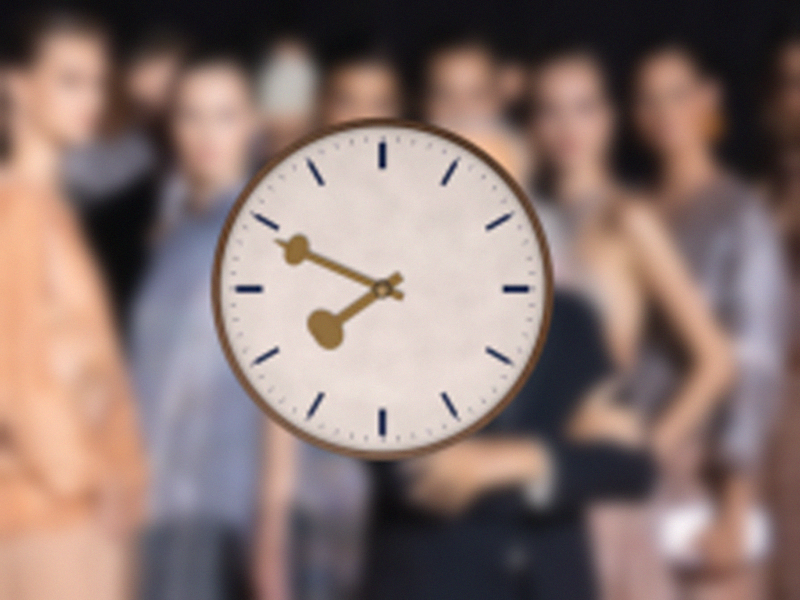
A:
**7:49**
